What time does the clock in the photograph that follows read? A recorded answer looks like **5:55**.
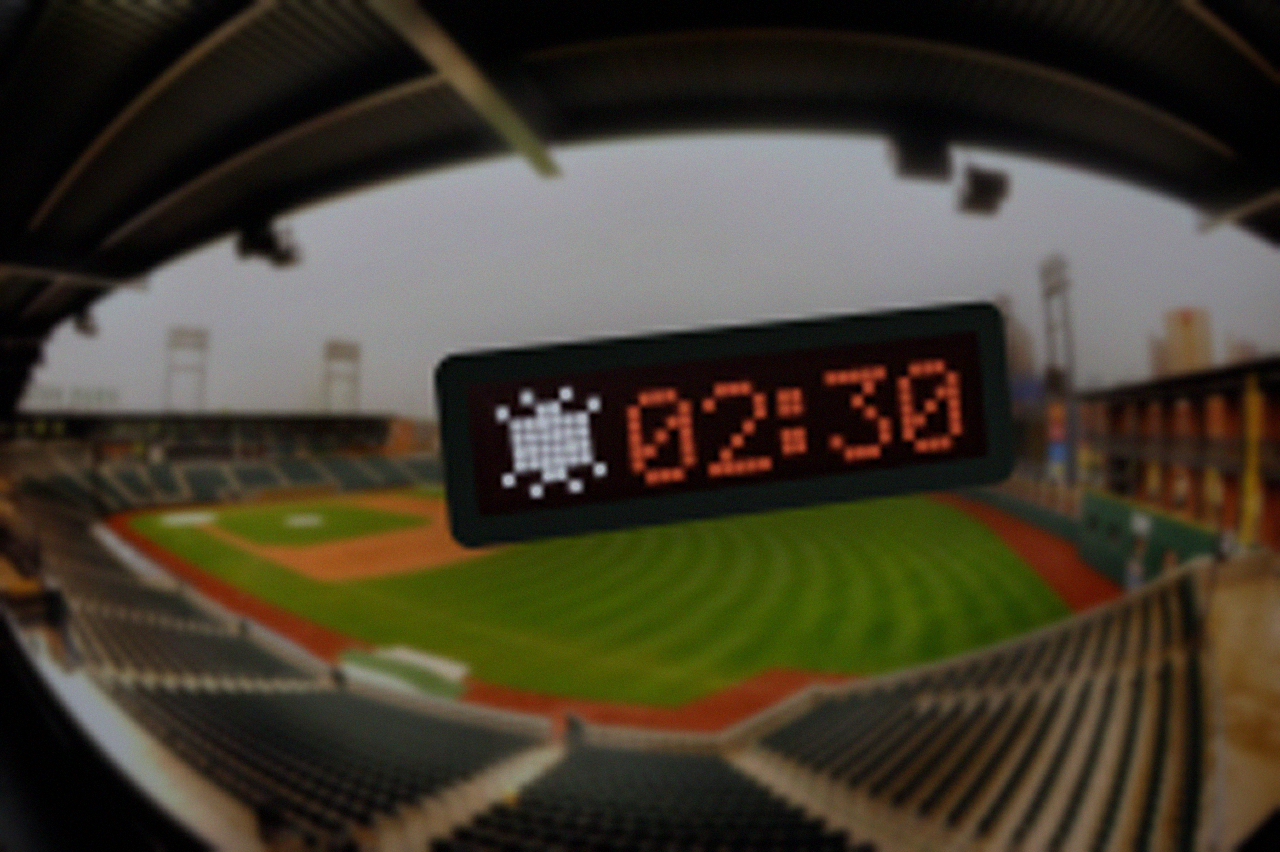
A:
**2:30**
